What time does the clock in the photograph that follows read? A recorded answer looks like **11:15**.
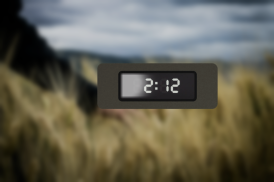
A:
**2:12**
